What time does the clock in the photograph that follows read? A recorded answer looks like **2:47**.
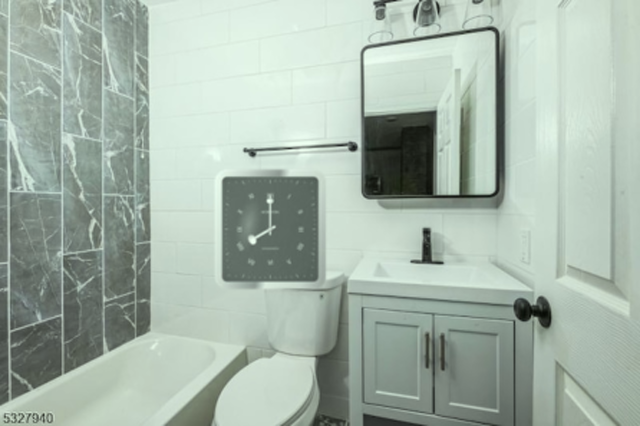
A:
**8:00**
